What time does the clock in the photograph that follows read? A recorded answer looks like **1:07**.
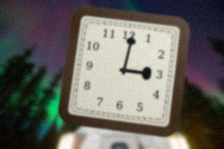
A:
**3:01**
